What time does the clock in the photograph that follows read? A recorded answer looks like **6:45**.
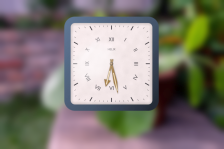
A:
**6:28**
